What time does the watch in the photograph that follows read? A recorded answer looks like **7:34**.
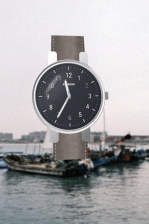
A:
**11:35**
